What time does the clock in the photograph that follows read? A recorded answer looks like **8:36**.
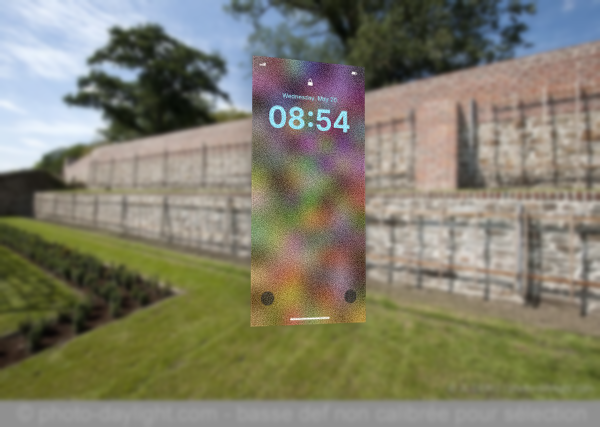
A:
**8:54**
